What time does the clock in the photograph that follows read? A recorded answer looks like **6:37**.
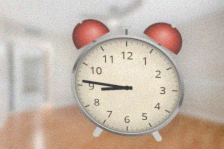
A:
**8:46**
